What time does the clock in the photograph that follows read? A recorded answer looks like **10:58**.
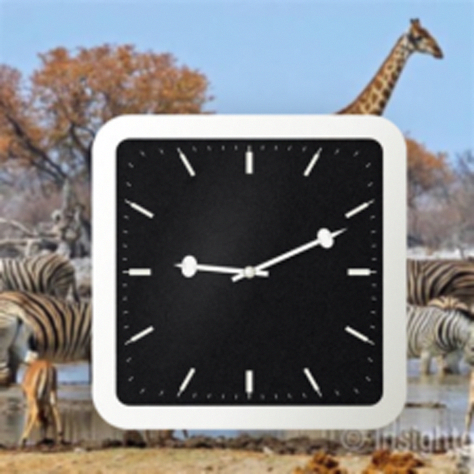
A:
**9:11**
